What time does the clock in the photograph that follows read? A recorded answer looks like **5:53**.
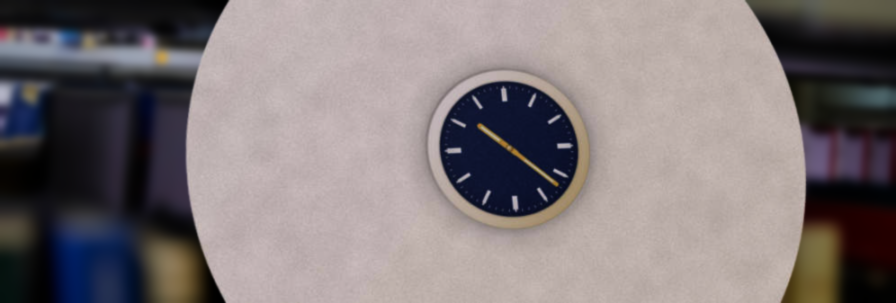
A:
**10:22**
